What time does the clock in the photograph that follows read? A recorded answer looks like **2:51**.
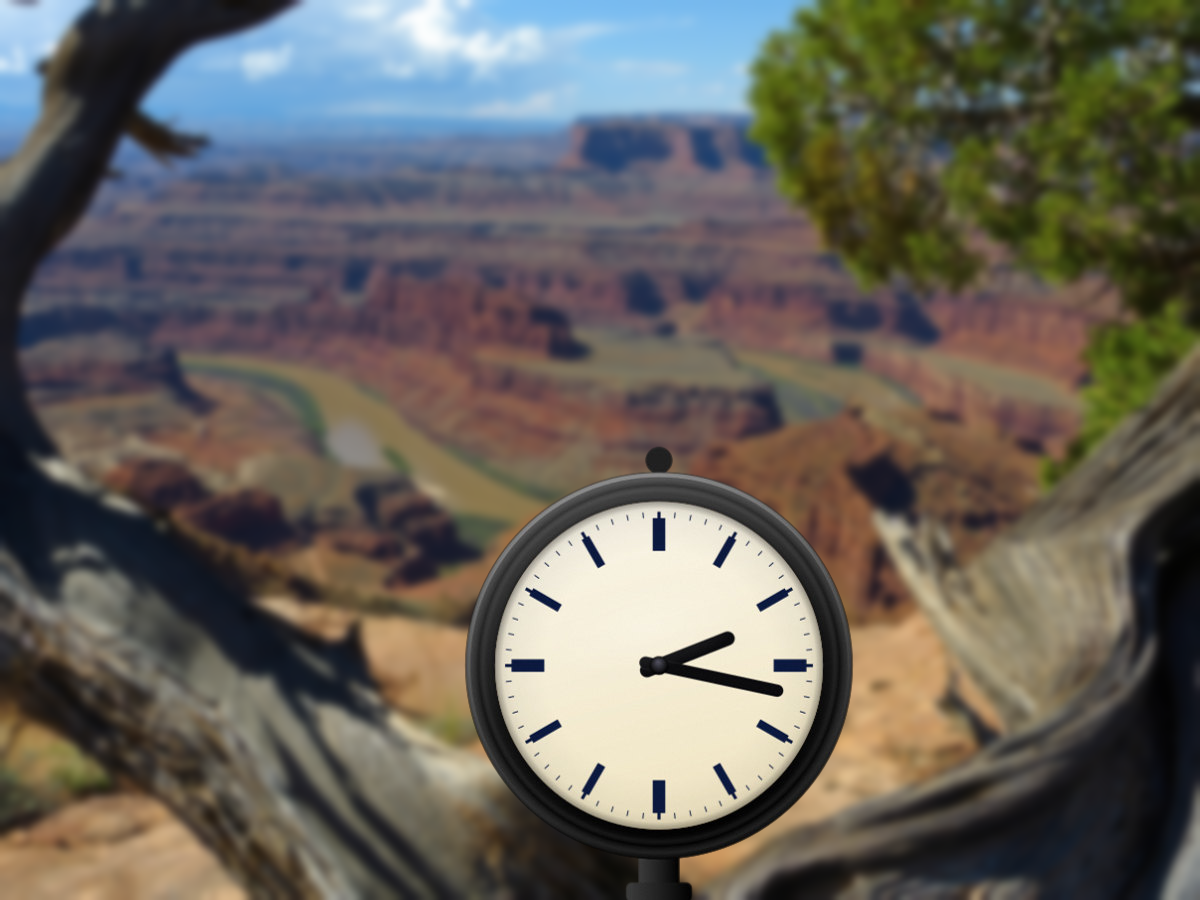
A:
**2:17**
